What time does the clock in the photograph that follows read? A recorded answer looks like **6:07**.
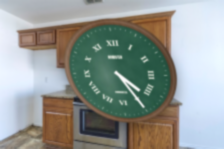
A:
**4:25**
